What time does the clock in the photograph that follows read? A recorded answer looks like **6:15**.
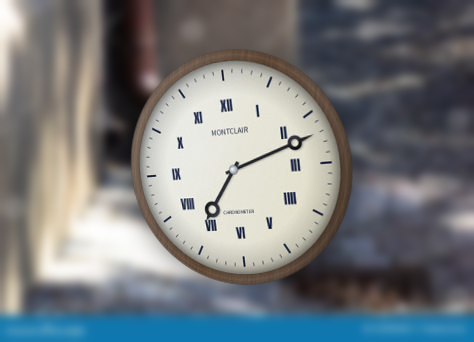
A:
**7:12**
